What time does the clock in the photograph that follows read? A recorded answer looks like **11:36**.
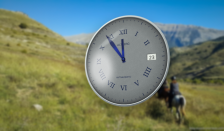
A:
**11:54**
